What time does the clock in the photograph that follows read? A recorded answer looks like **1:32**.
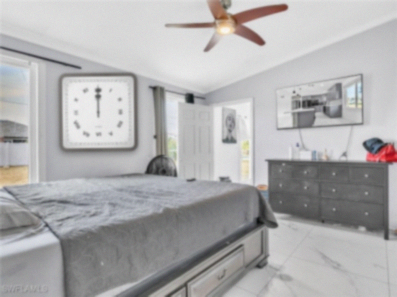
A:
**12:00**
